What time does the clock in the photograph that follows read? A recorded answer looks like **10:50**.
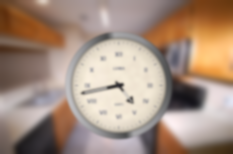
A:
**4:43**
